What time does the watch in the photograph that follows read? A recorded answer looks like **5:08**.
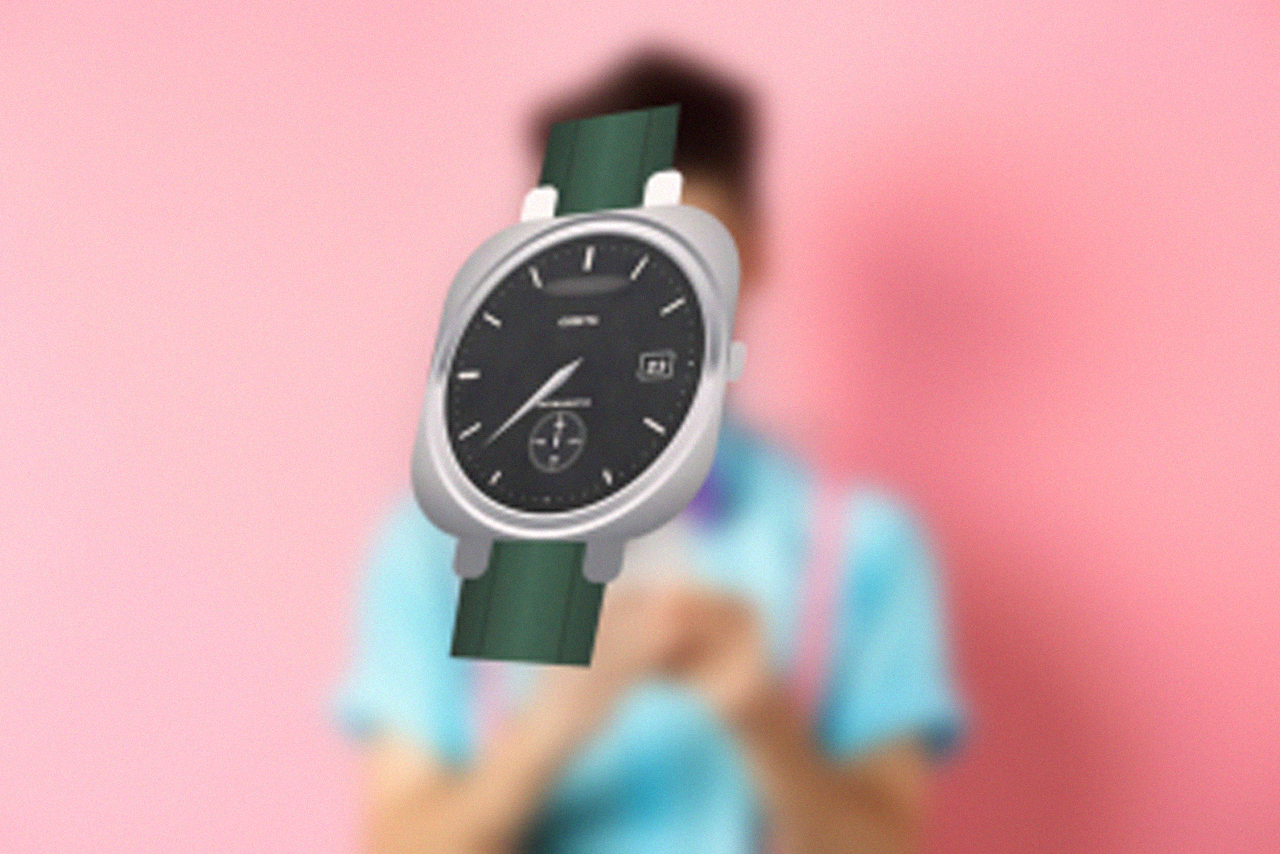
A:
**7:38**
